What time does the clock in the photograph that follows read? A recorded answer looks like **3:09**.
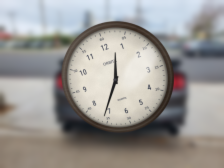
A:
**12:36**
